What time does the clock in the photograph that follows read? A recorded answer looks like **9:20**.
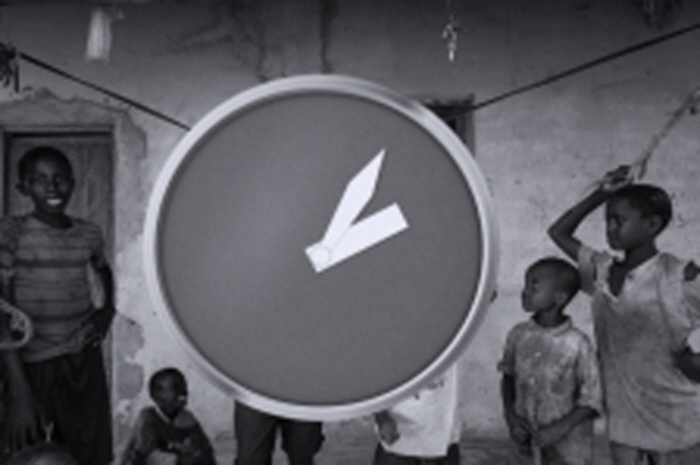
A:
**2:05**
